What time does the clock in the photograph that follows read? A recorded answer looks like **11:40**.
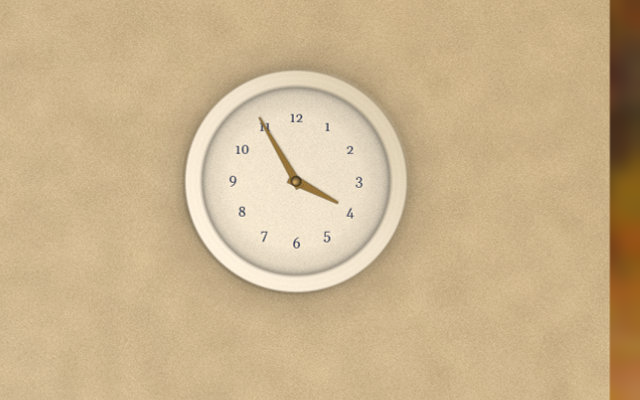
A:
**3:55**
